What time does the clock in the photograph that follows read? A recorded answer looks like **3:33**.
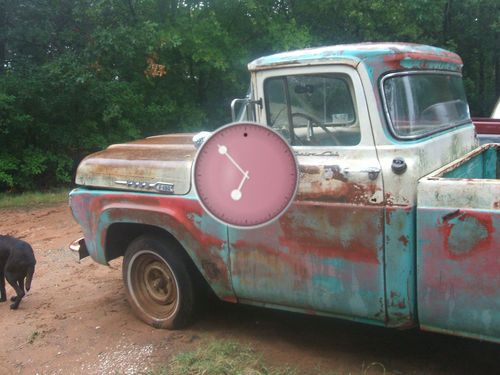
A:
**6:53**
